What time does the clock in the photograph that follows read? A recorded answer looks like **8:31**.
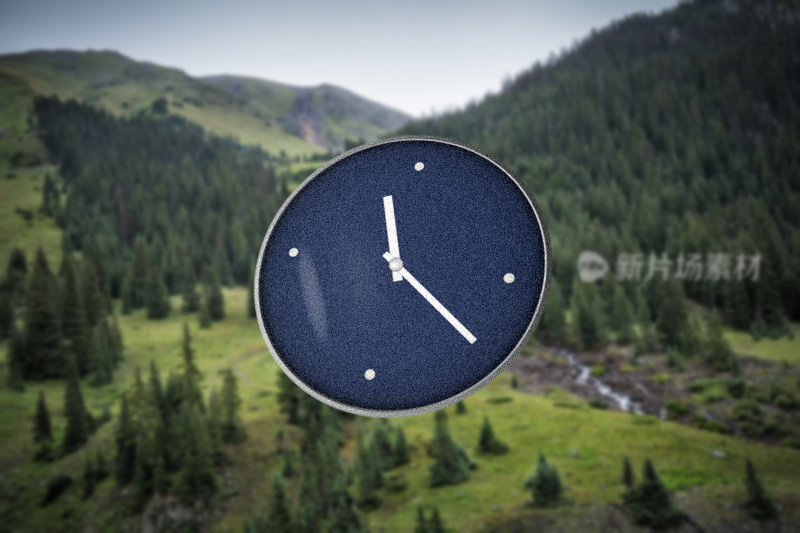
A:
**11:21**
